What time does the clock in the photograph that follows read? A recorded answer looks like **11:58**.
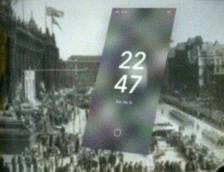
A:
**22:47**
